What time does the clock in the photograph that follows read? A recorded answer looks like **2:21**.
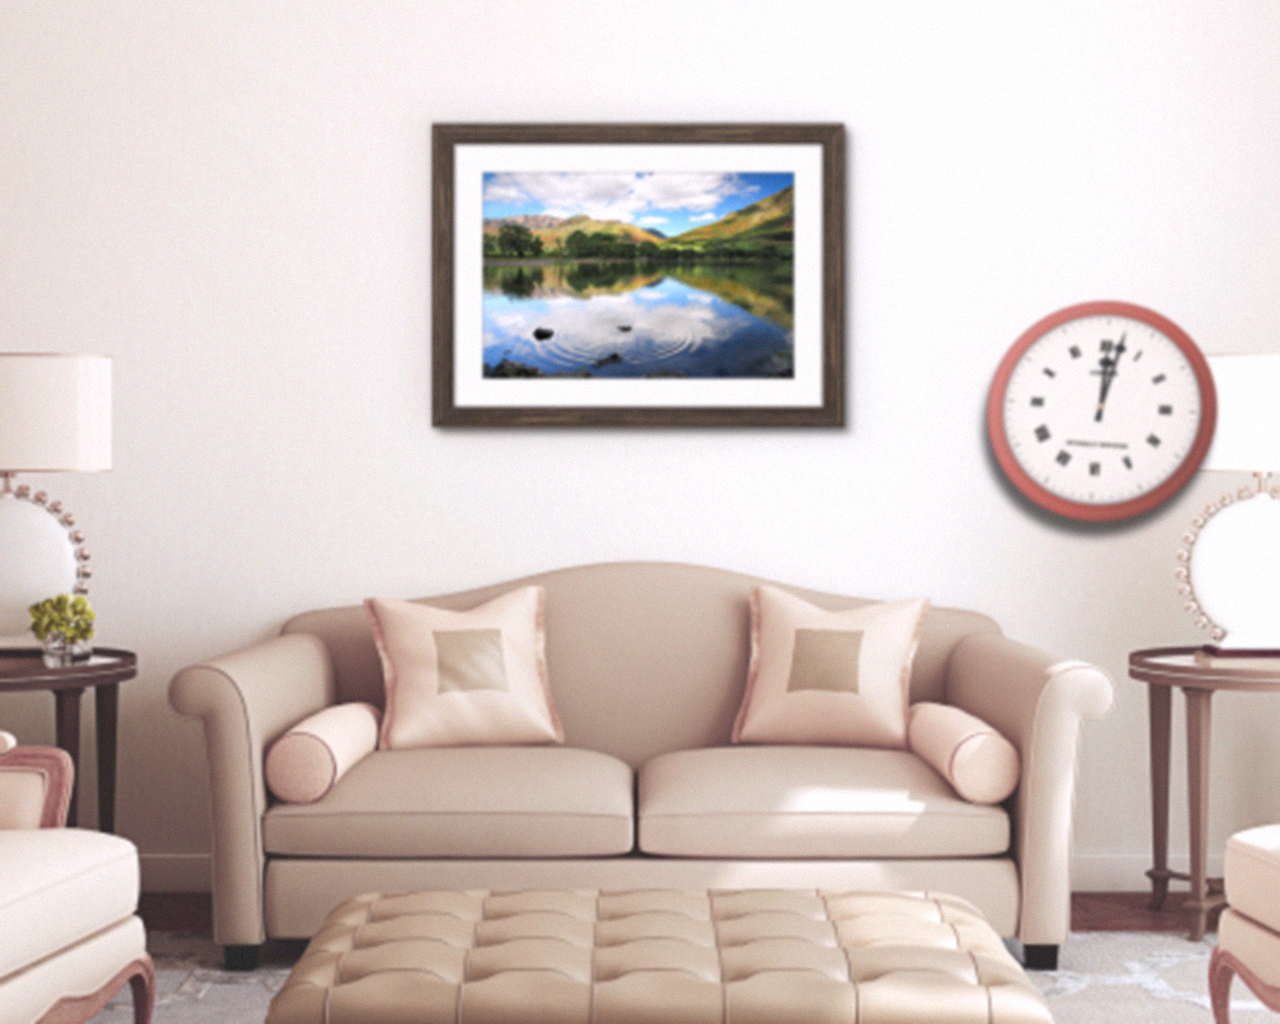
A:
**12:02**
